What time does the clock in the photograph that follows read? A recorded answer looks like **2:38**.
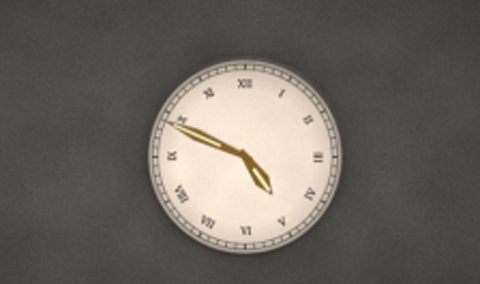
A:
**4:49**
